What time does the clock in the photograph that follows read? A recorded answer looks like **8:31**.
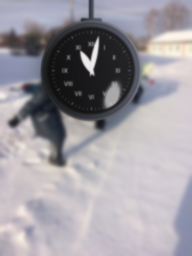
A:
**11:02**
